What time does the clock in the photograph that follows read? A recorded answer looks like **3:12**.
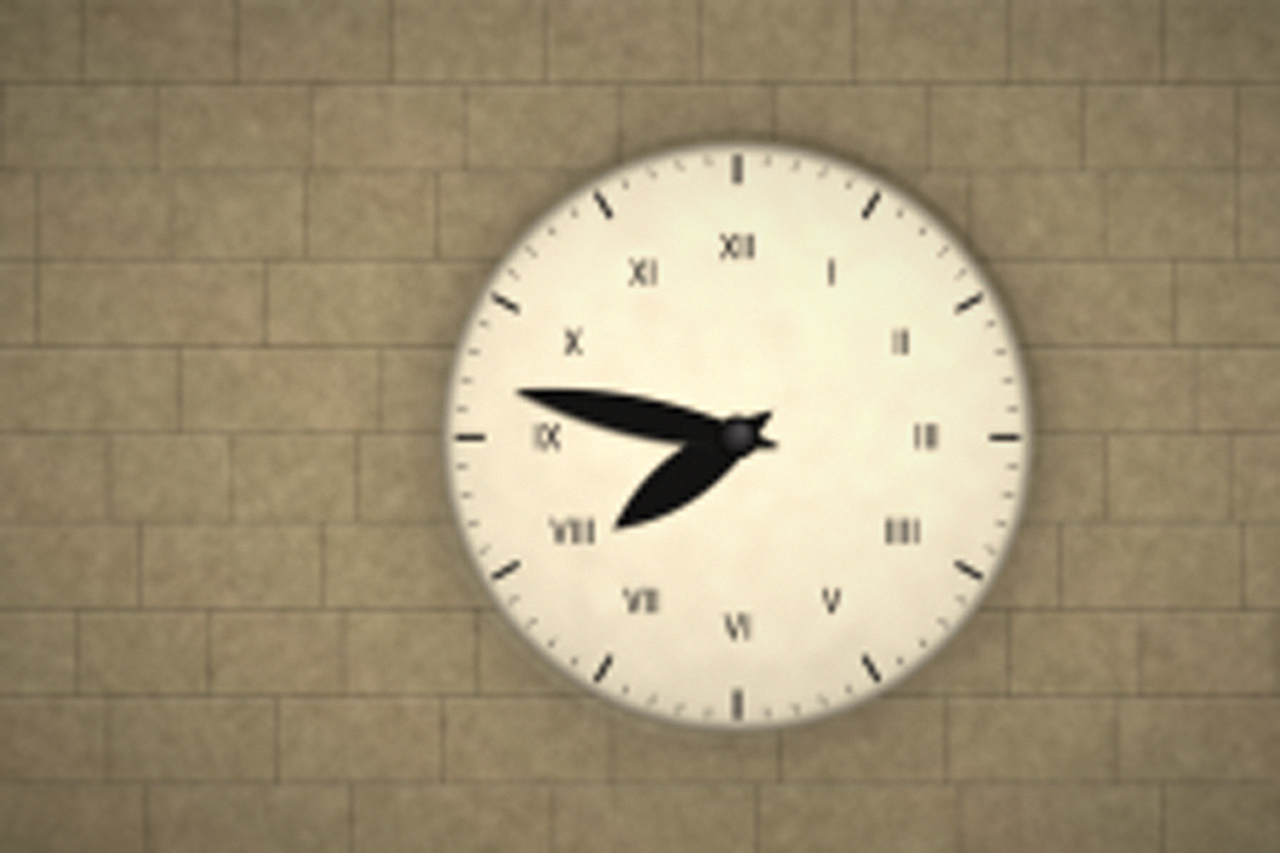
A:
**7:47**
